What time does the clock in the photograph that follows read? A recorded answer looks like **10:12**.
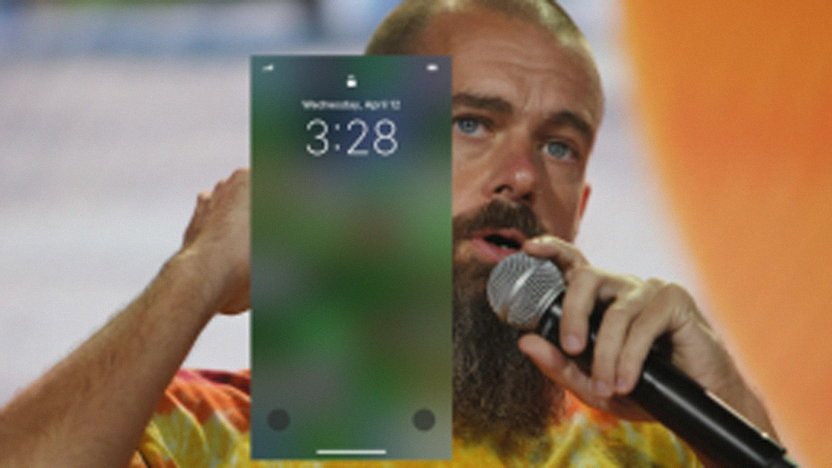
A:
**3:28**
